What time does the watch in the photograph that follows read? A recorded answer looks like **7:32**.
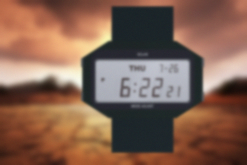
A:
**6:22**
